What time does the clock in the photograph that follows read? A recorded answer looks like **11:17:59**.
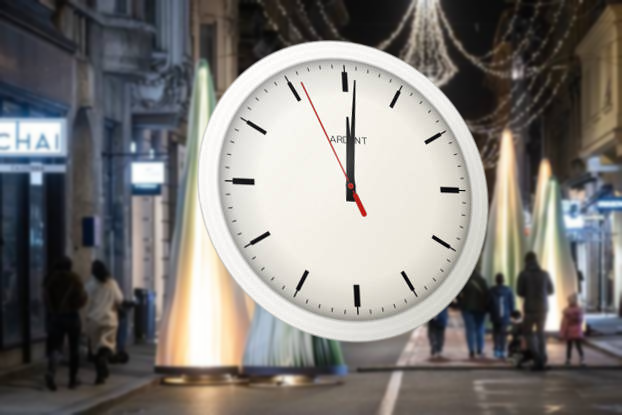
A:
**12:00:56**
